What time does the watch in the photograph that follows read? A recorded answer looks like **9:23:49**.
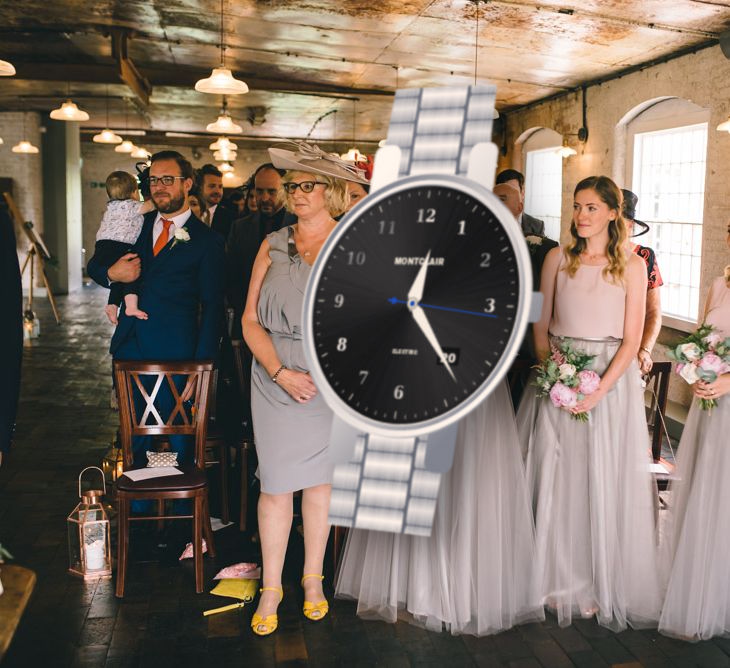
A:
**12:23:16**
